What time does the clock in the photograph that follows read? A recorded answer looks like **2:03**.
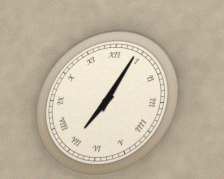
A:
**7:04**
